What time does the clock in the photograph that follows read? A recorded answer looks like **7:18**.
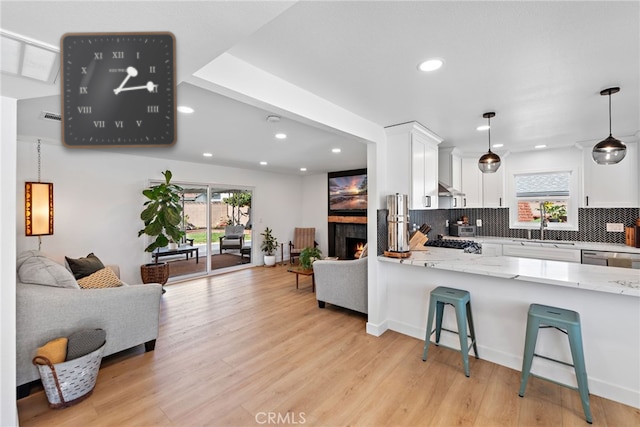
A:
**1:14**
